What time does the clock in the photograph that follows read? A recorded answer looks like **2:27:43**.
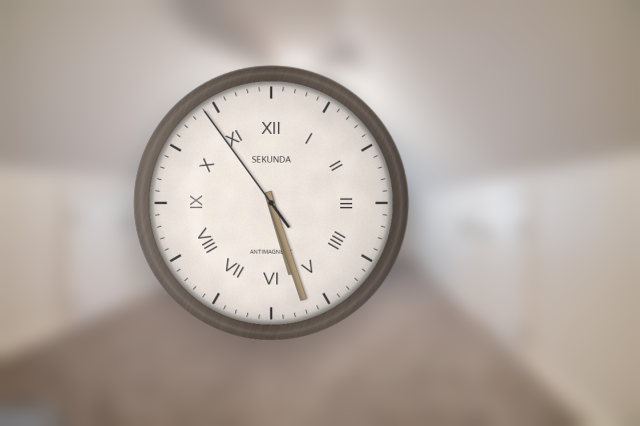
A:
**5:26:54**
